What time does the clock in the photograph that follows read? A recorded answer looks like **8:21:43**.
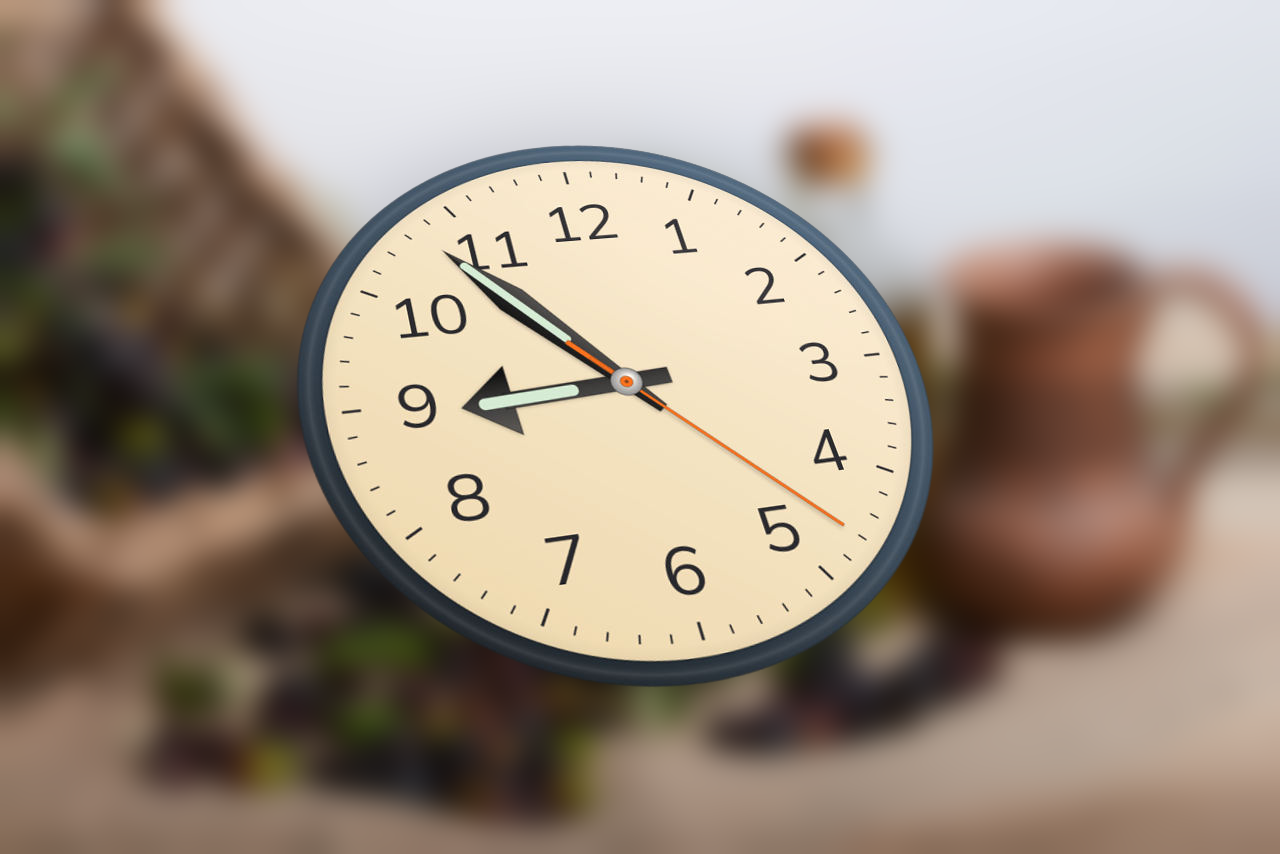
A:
**8:53:23**
